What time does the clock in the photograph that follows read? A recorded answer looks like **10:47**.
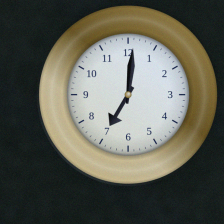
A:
**7:01**
